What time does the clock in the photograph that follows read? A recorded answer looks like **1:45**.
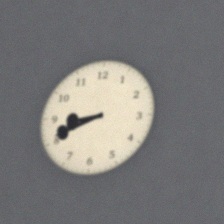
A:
**8:41**
